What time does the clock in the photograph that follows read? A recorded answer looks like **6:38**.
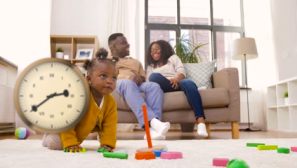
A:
**2:39**
